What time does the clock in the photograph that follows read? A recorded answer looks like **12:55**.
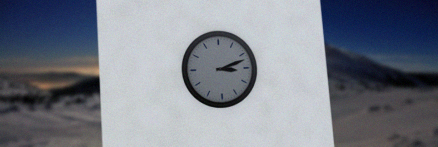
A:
**3:12**
